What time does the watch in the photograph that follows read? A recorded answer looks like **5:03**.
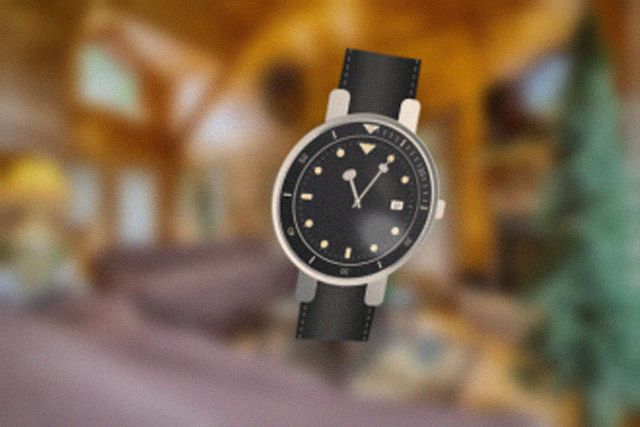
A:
**11:05**
